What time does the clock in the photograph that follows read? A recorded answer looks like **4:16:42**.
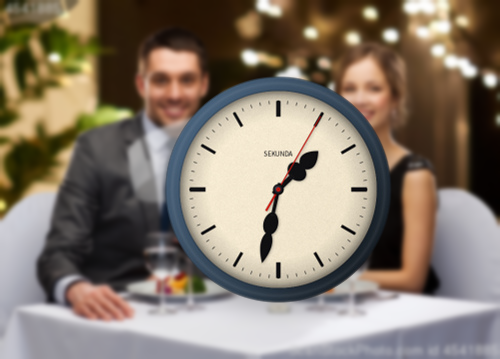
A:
**1:32:05**
